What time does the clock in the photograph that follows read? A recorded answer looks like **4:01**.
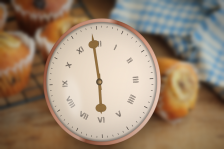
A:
**5:59**
